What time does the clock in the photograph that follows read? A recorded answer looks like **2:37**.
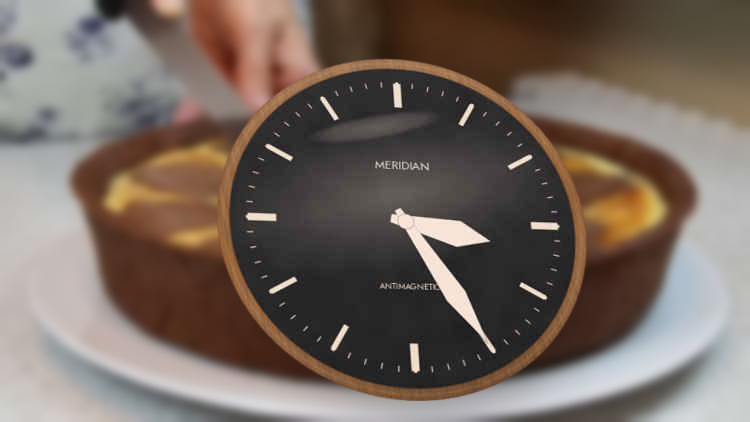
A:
**3:25**
